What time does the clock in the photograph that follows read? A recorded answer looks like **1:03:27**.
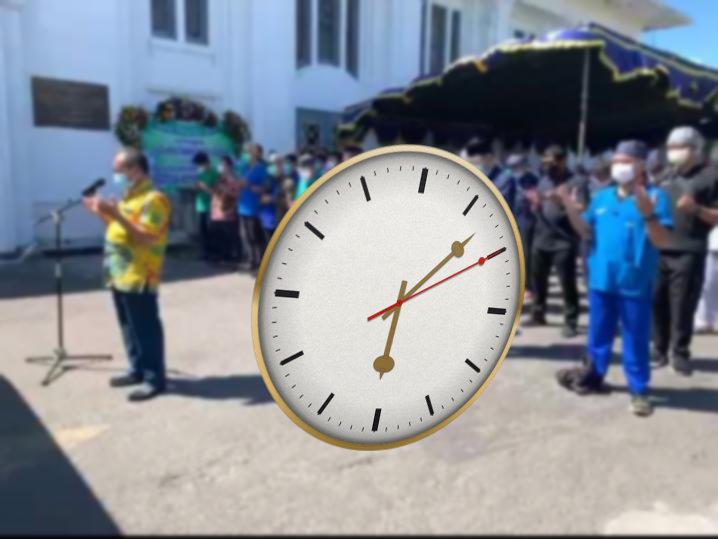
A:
**6:07:10**
